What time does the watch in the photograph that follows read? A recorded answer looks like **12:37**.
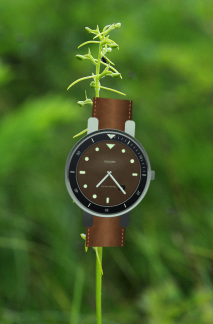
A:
**7:23**
